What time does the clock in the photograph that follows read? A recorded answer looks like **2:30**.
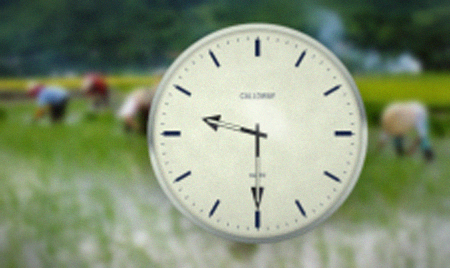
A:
**9:30**
